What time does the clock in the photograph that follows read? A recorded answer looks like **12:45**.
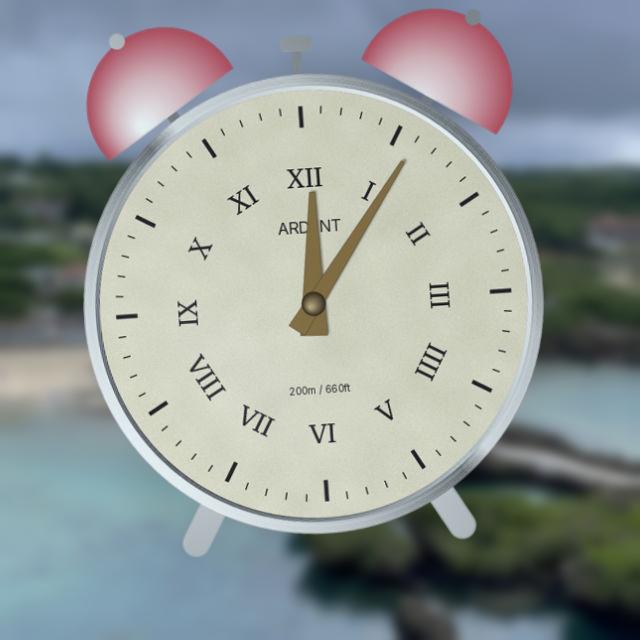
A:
**12:06**
